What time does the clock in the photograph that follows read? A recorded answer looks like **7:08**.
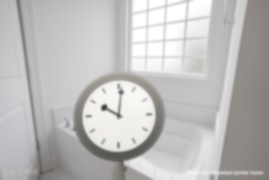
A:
**10:01**
